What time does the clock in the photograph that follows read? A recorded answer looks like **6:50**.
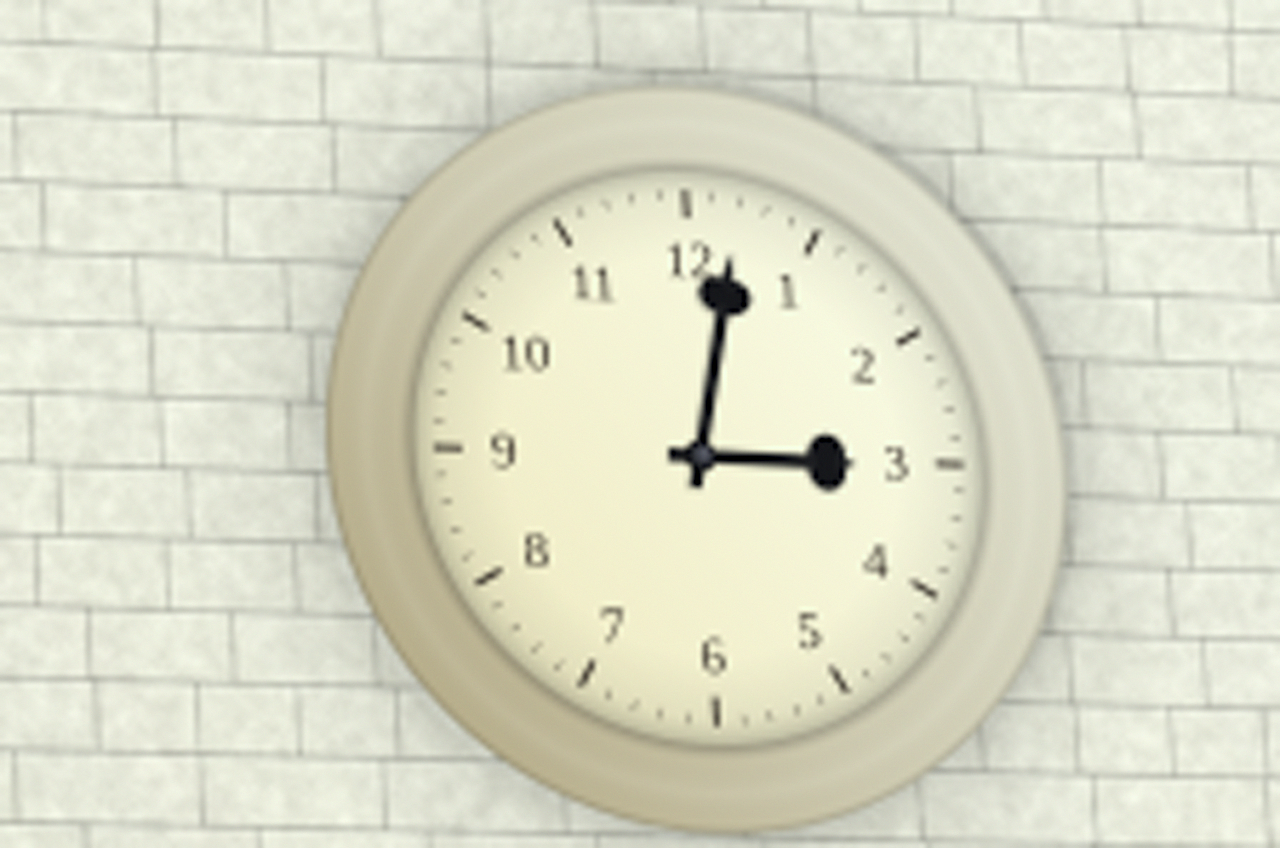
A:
**3:02**
